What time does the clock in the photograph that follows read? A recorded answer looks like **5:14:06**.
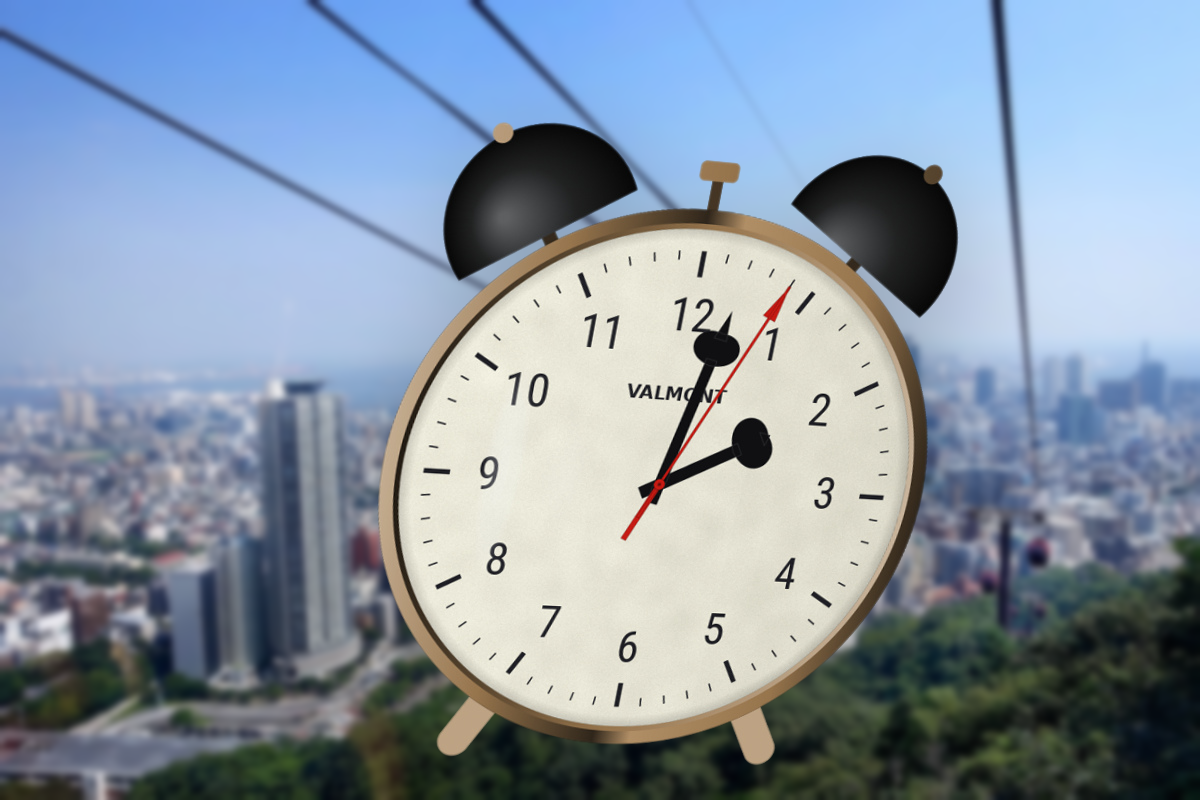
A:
**2:02:04**
